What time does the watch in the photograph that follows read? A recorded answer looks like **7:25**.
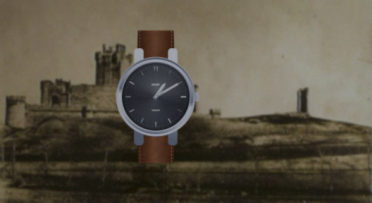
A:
**1:10**
